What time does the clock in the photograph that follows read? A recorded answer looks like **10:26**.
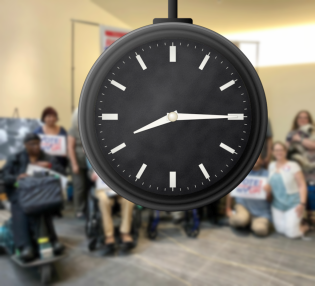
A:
**8:15**
